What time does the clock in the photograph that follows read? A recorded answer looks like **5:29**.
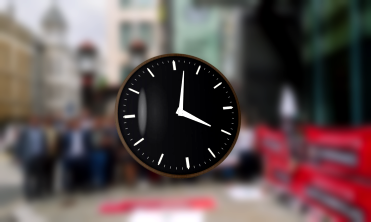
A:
**4:02**
